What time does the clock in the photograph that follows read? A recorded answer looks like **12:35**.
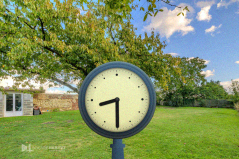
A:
**8:30**
